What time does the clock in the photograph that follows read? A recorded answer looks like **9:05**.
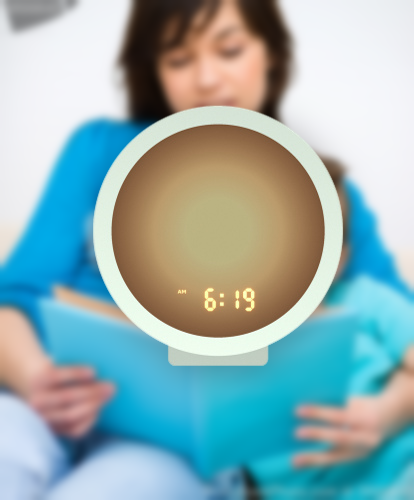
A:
**6:19**
